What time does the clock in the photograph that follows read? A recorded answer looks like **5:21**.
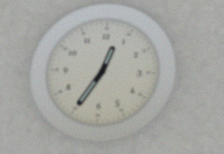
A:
**12:35**
